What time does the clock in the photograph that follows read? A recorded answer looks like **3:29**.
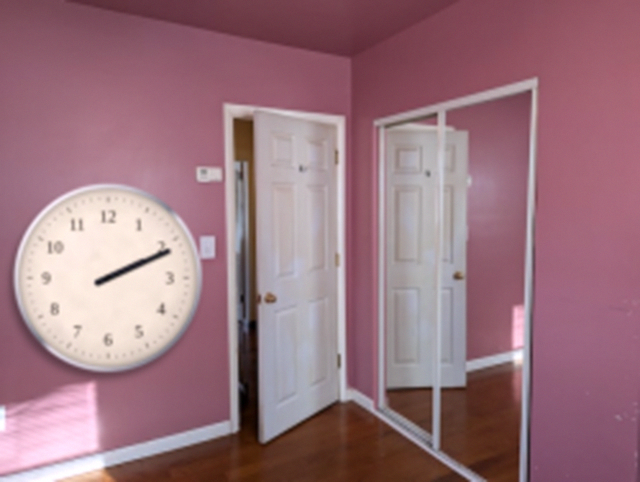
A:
**2:11**
